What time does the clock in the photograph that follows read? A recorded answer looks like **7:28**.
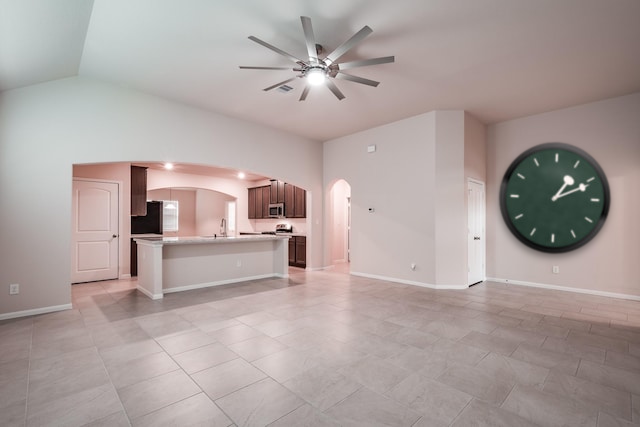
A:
**1:11**
